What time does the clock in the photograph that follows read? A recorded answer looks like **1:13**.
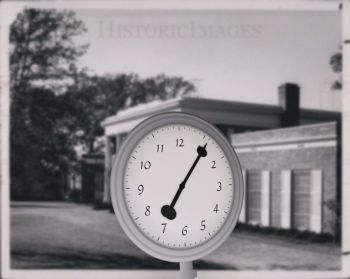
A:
**7:06**
